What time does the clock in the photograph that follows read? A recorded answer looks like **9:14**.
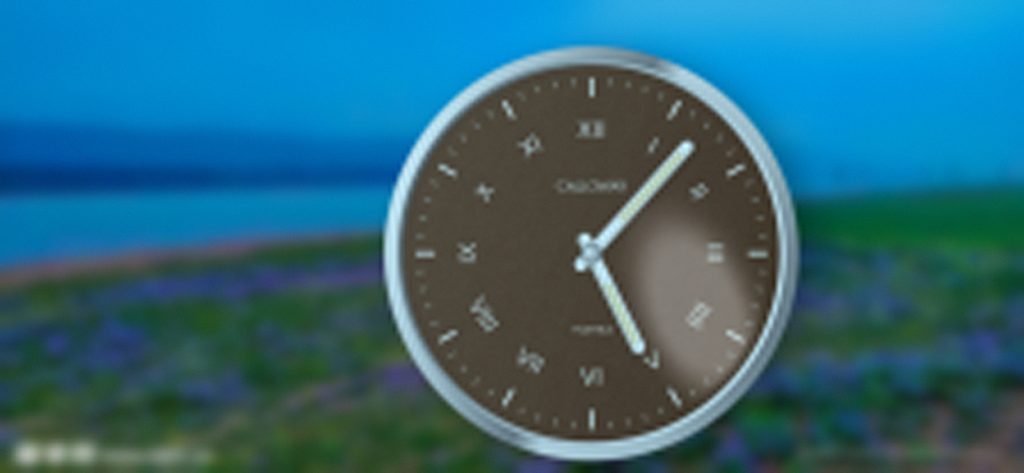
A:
**5:07**
